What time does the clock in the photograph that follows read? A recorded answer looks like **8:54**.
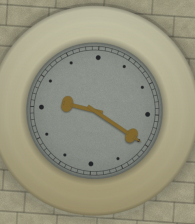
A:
**9:20**
